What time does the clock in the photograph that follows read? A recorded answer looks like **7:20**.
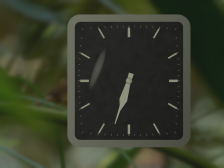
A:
**6:33**
